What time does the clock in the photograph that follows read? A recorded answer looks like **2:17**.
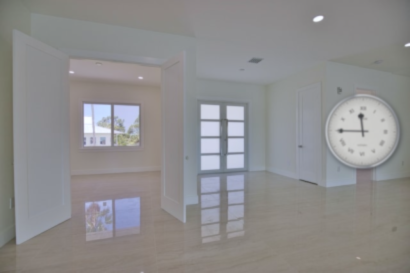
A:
**11:45**
